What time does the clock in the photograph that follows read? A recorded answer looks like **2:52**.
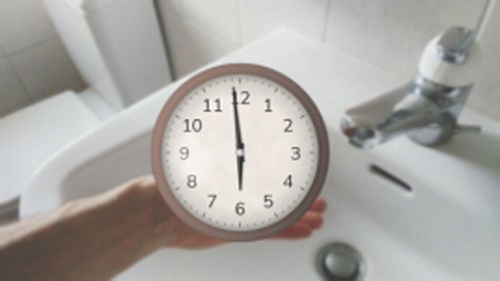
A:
**5:59**
